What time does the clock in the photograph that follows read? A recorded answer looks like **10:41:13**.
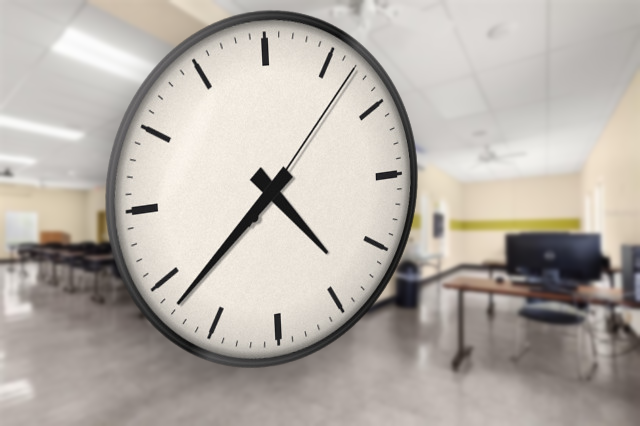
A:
**4:38:07**
